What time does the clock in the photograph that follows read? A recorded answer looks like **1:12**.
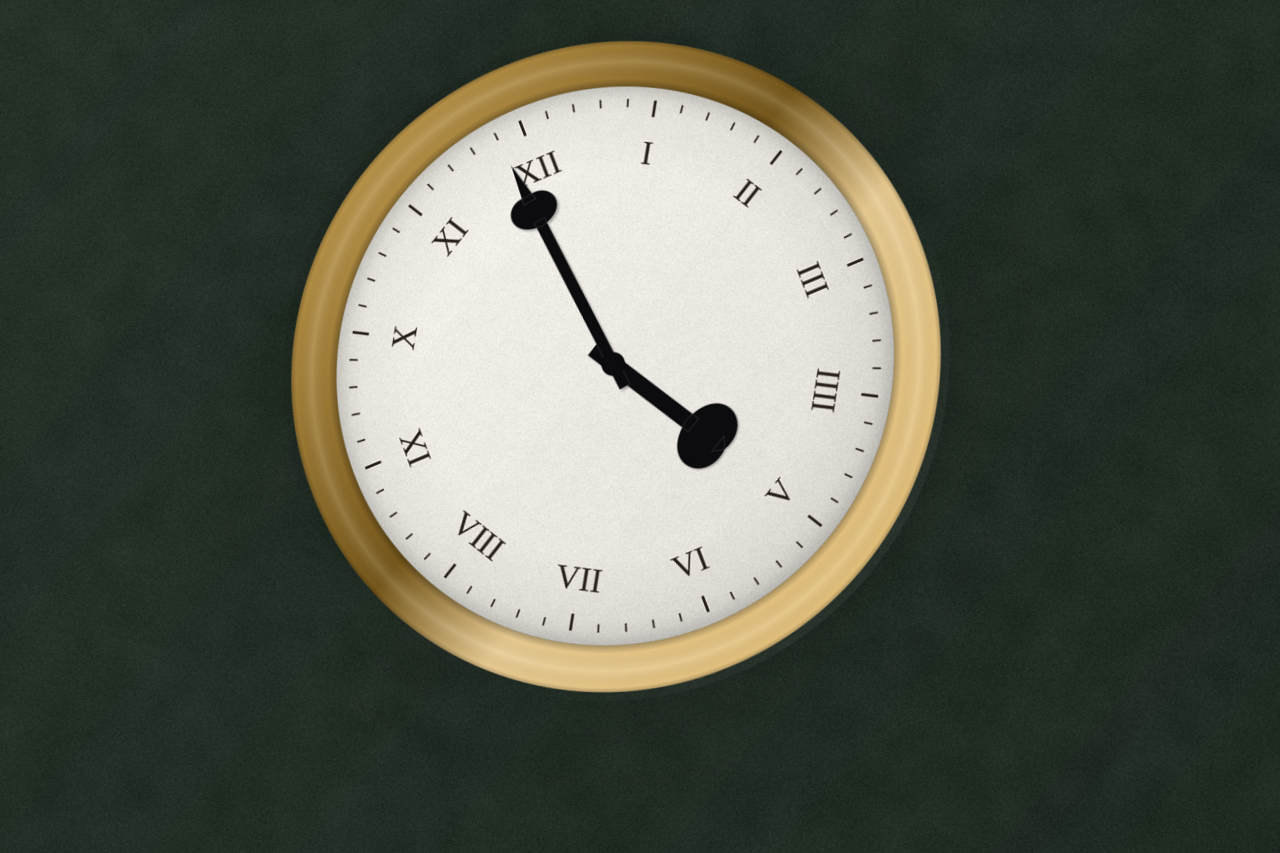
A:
**4:59**
